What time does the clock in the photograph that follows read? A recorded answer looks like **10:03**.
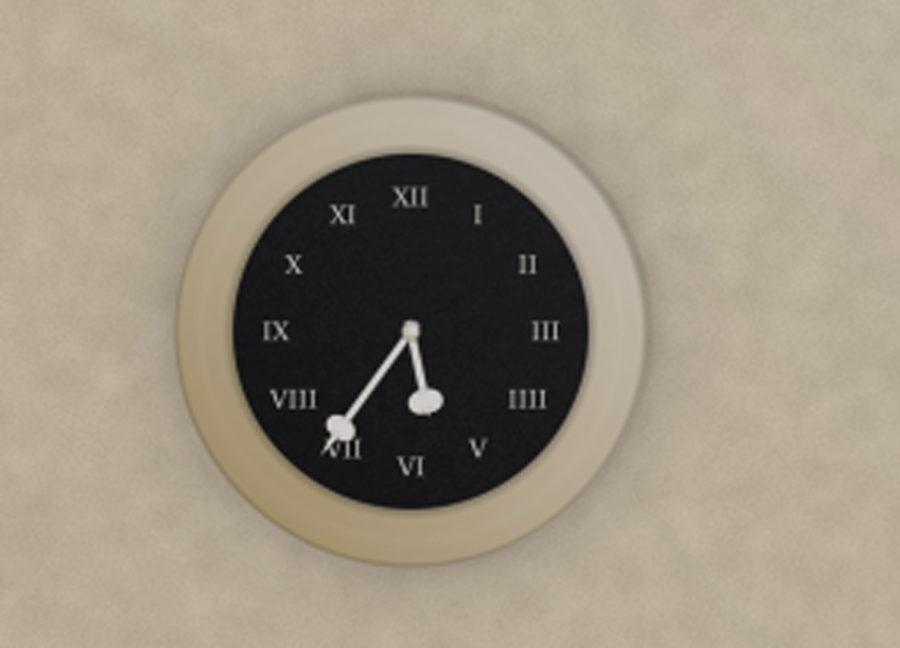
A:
**5:36**
